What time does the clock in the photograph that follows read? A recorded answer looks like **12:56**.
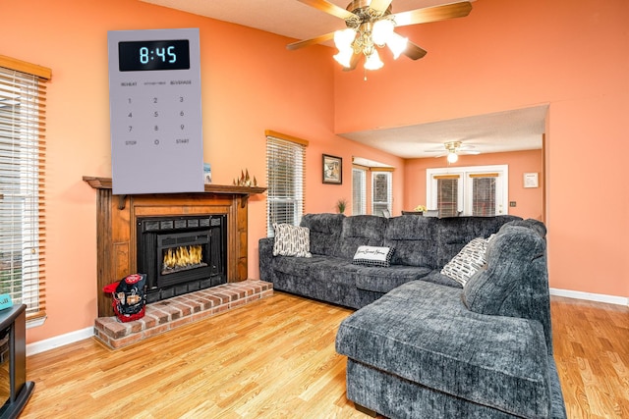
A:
**8:45**
